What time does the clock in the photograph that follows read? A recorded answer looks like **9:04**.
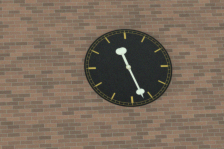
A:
**11:27**
